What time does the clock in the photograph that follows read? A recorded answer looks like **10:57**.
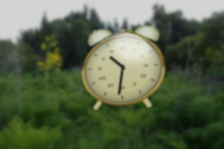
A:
**10:31**
